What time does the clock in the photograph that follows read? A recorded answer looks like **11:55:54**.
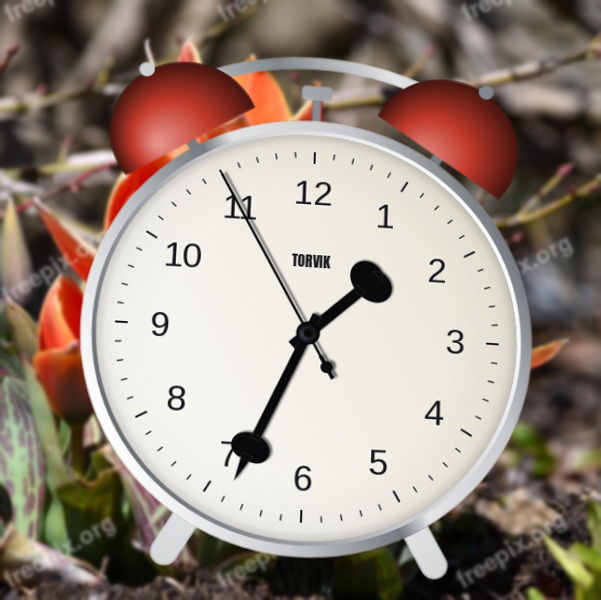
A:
**1:33:55**
